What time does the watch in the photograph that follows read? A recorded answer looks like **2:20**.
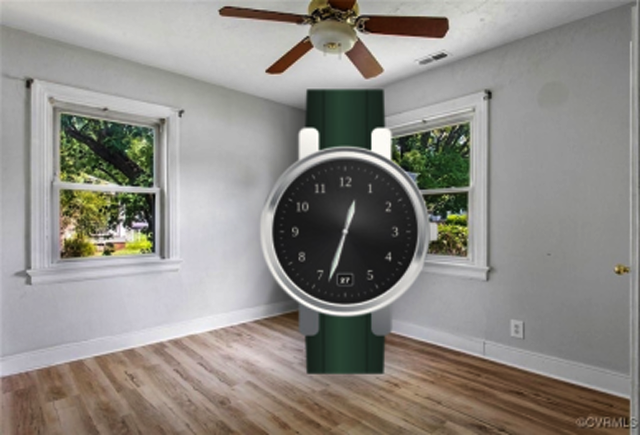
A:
**12:33**
